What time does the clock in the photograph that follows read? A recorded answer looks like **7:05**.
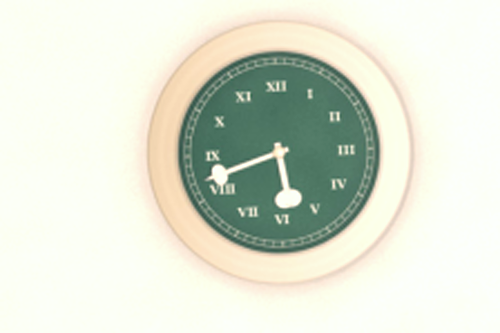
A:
**5:42**
